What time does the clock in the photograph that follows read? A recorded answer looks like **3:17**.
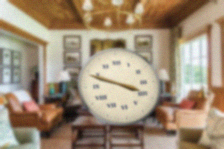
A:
**3:49**
